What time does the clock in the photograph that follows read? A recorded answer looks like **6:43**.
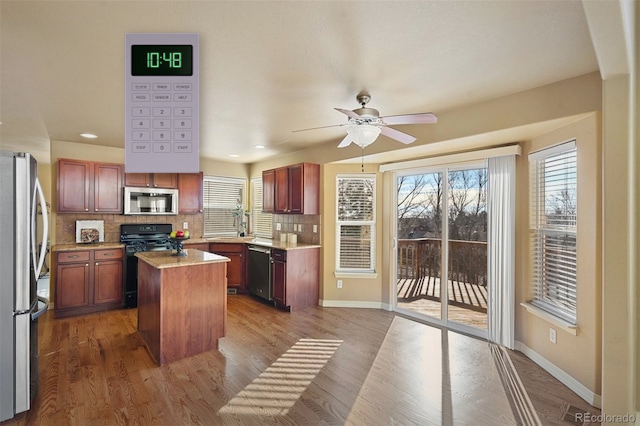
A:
**10:48**
